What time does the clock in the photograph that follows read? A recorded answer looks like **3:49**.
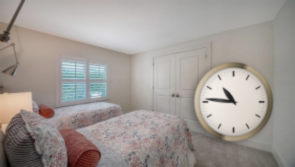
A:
**10:46**
